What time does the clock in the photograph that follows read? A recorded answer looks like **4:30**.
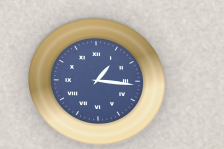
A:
**1:16**
